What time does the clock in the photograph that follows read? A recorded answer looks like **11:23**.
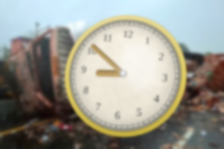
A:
**8:51**
